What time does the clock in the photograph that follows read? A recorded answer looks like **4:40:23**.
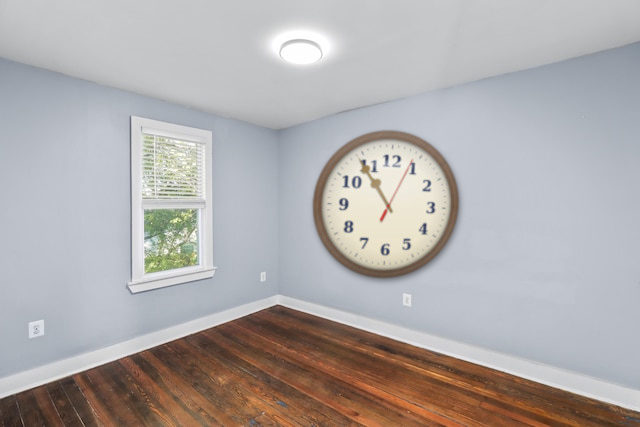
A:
**10:54:04**
